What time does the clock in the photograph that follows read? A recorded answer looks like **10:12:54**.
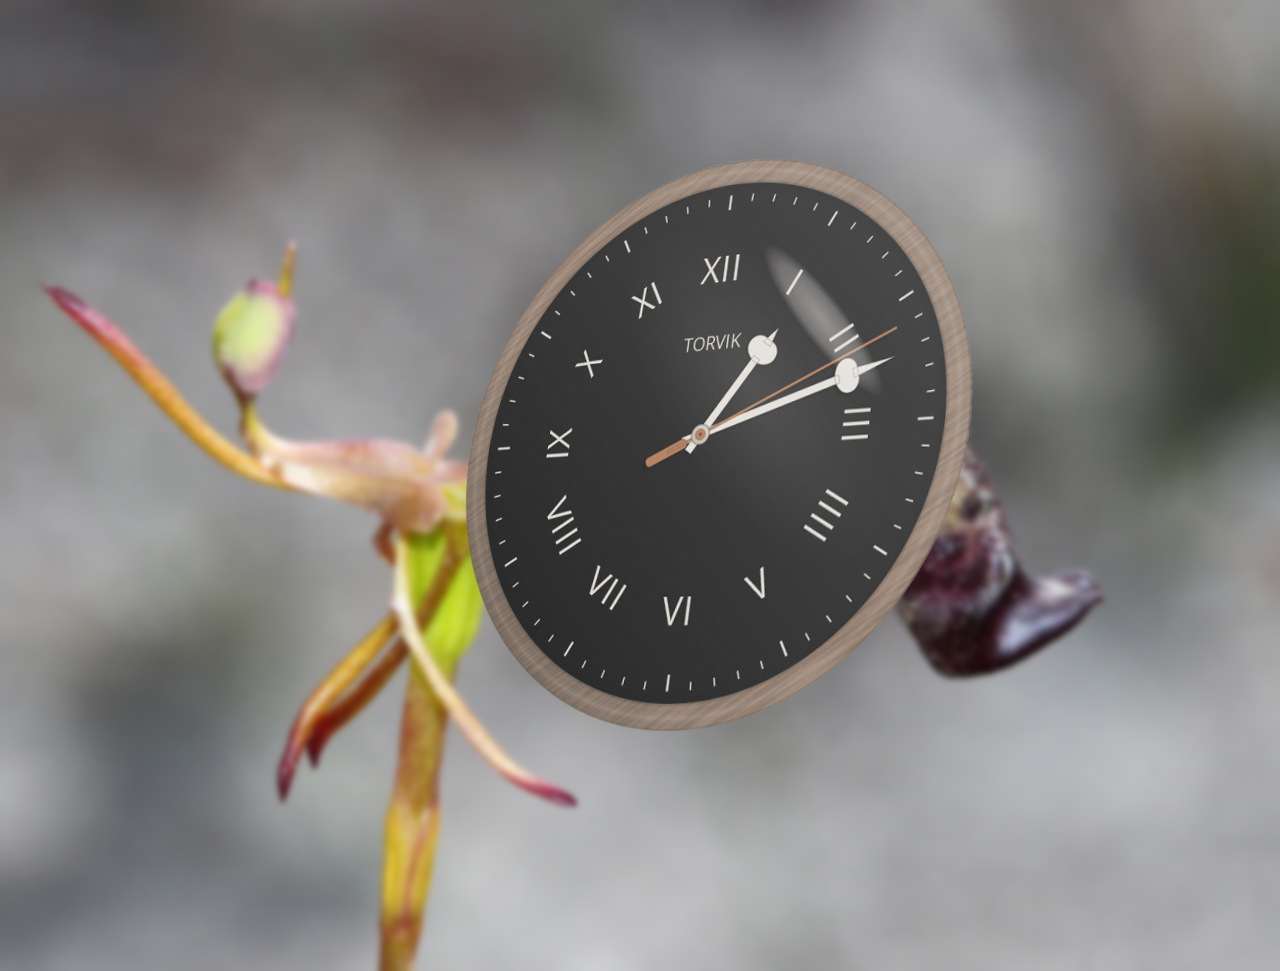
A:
**1:12:11**
